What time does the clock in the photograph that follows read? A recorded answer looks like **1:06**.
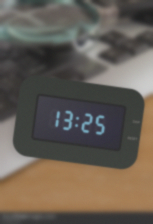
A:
**13:25**
